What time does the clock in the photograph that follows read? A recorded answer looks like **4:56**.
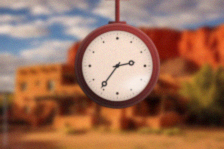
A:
**2:36**
